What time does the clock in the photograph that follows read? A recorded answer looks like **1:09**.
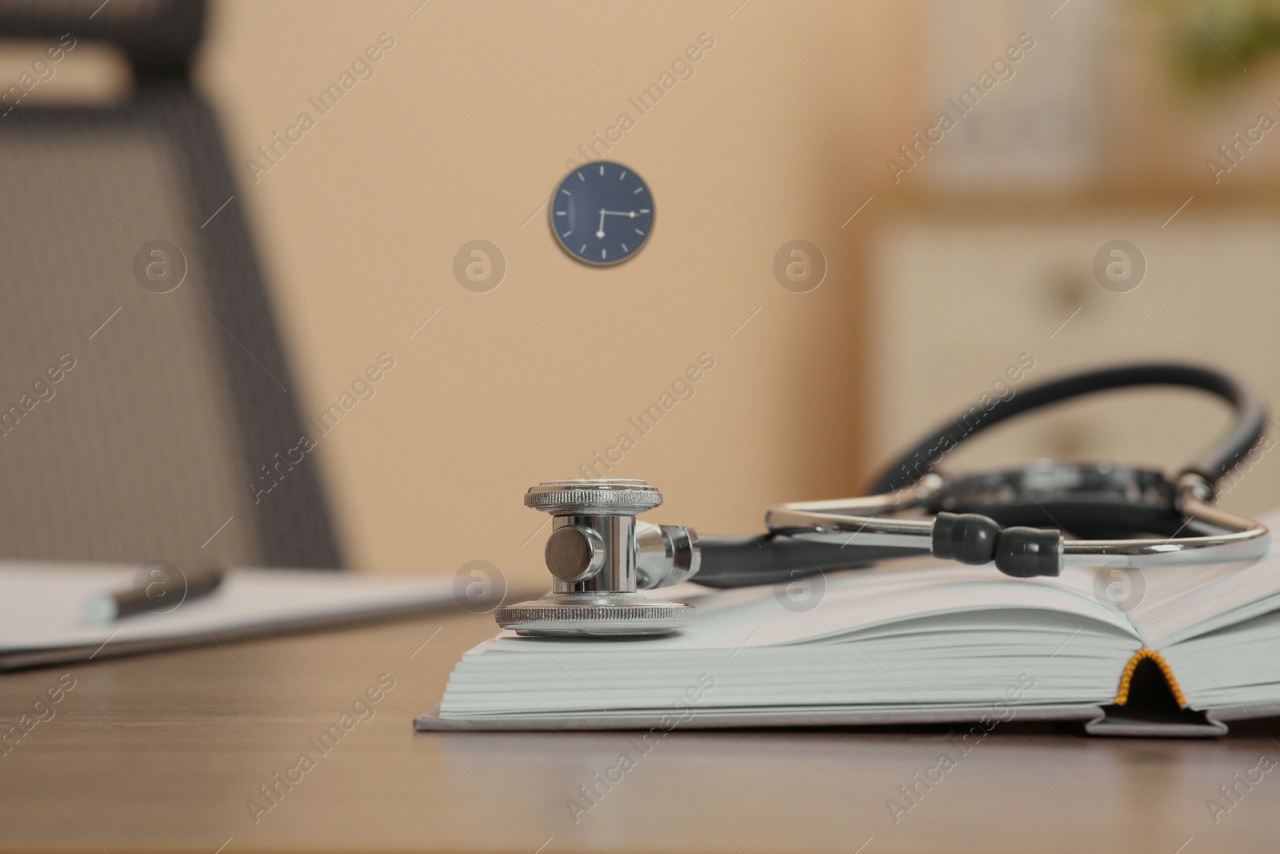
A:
**6:16**
